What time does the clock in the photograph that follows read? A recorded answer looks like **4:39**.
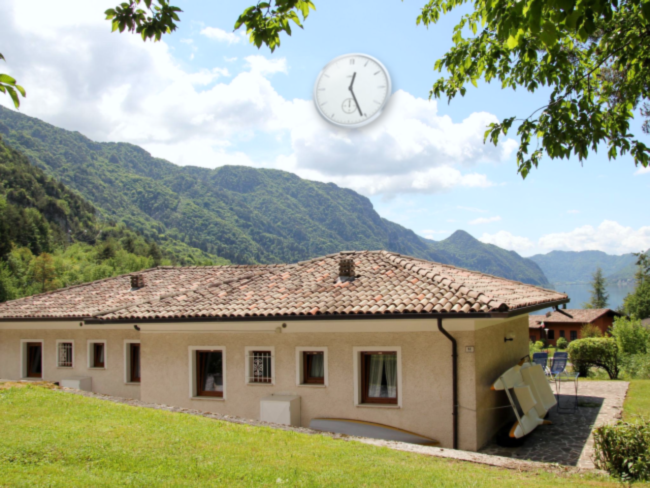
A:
**12:26**
